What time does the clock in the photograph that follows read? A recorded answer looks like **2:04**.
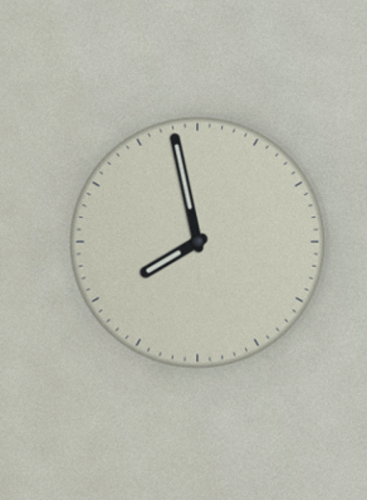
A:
**7:58**
